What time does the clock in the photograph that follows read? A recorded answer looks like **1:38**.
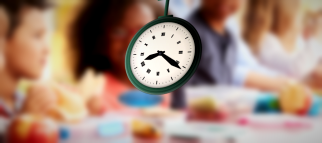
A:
**8:21**
